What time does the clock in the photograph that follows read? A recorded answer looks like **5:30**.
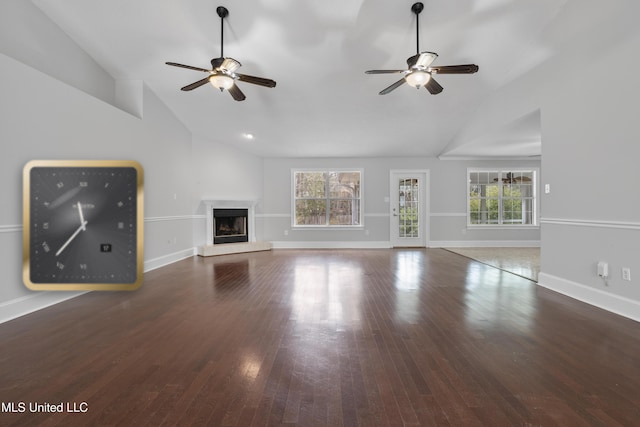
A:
**11:37**
